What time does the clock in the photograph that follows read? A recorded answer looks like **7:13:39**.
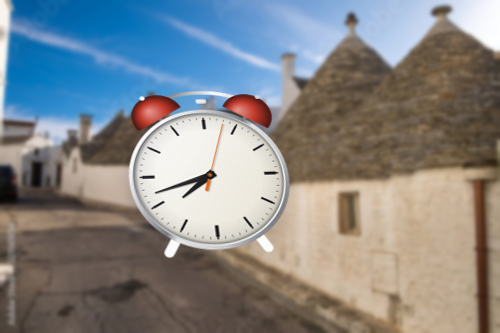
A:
**7:42:03**
